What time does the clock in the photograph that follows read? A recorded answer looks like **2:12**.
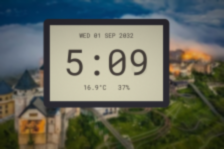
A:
**5:09**
